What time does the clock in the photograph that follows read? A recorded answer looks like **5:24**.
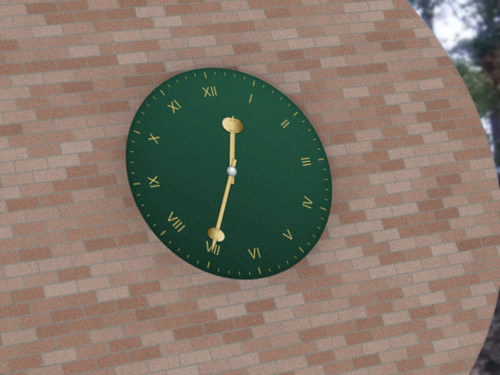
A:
**12:35**
